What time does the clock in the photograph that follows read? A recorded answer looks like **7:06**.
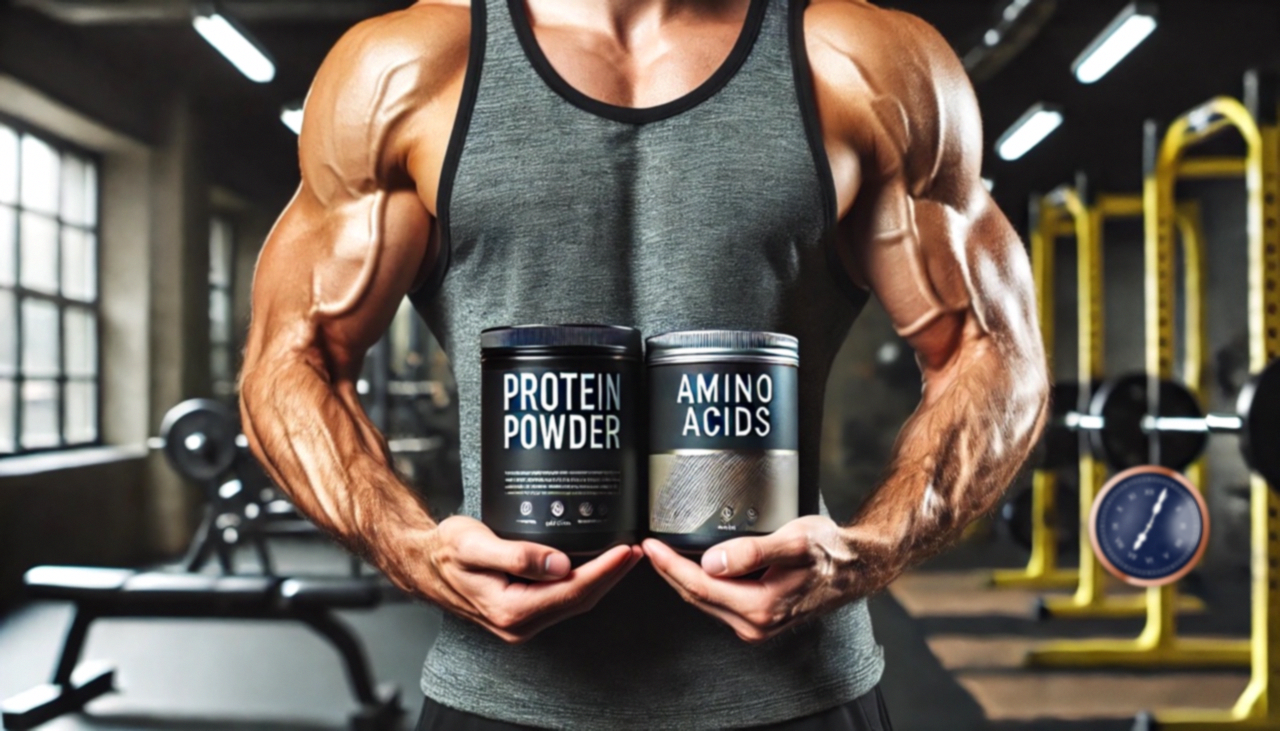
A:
**7:04**
